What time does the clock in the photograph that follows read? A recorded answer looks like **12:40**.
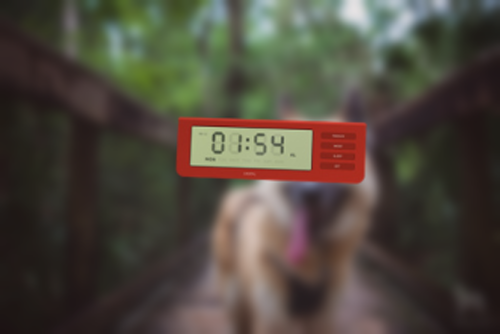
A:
**1:54**
